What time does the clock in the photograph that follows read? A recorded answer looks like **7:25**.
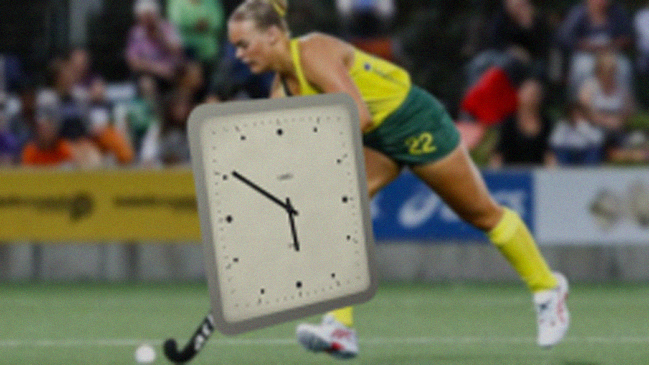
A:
**5:51**
